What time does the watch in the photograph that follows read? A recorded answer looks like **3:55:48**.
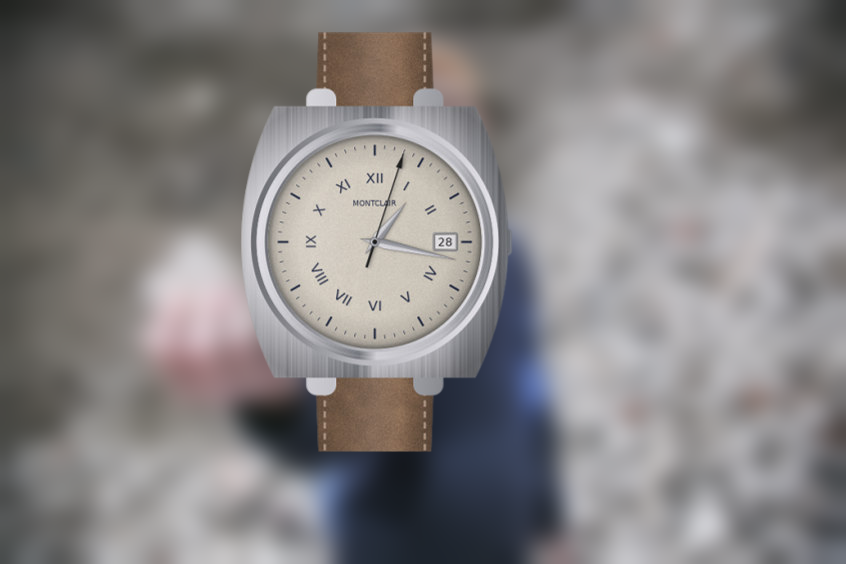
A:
**1:17:03**
